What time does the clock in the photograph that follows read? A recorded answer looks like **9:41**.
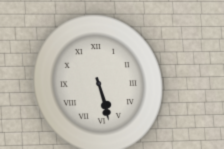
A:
**5:28**
